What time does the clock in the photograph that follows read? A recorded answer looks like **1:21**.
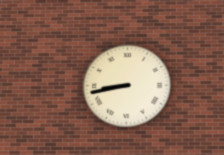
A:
**8:43**
